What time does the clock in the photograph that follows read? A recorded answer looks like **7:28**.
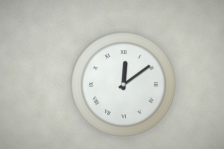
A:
**12:09**
